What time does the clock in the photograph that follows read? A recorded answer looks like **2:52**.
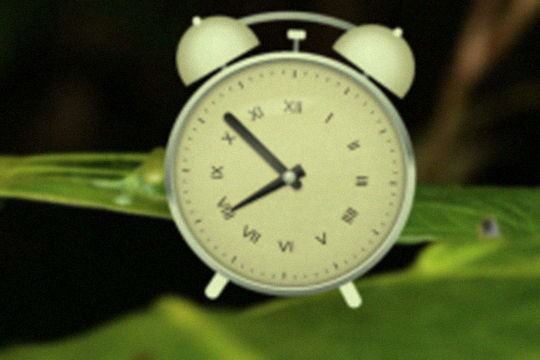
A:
**7:52**
